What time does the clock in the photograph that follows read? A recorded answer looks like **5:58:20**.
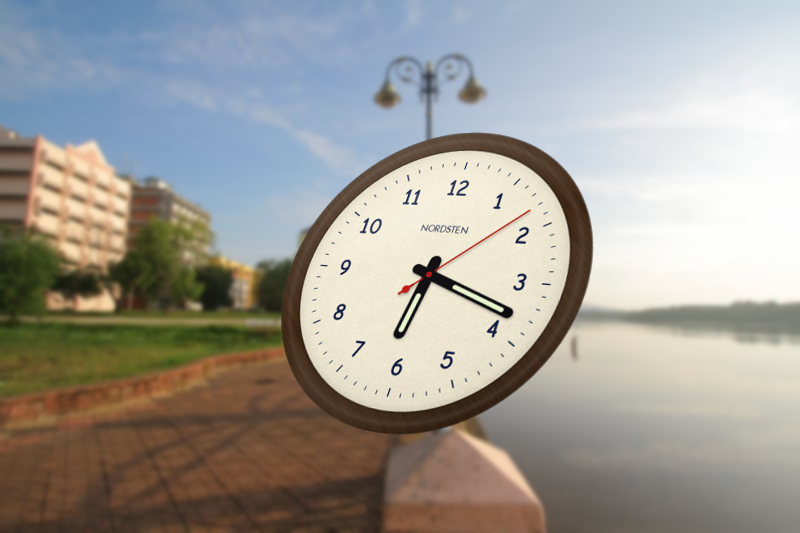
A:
**6:18:08**
